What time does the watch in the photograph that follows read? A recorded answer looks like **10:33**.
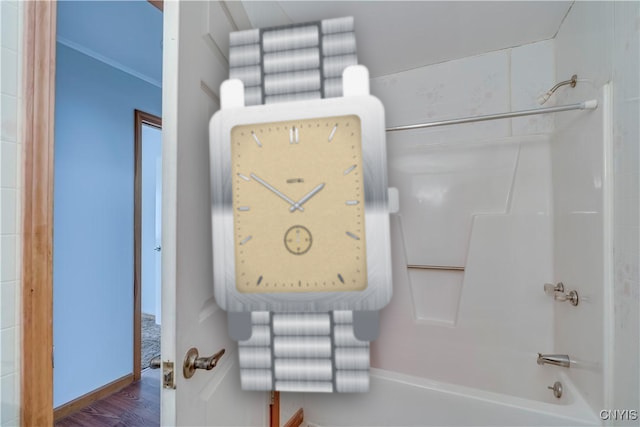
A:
**1:51**
